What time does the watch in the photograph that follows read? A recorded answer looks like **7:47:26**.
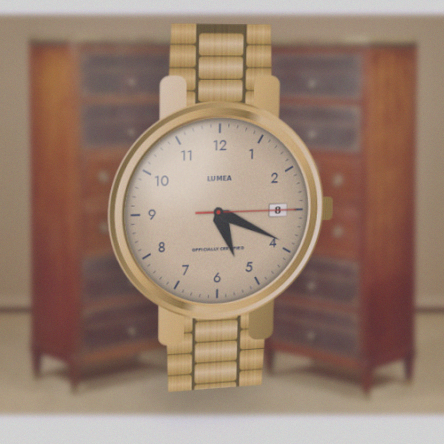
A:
**5:19:15**
